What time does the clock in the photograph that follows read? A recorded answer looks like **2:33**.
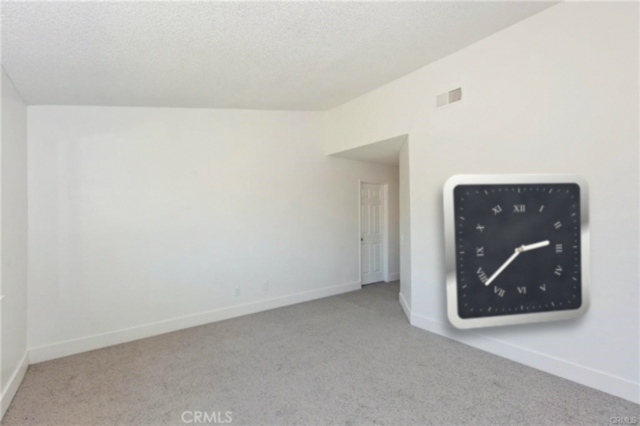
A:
**2:38**
